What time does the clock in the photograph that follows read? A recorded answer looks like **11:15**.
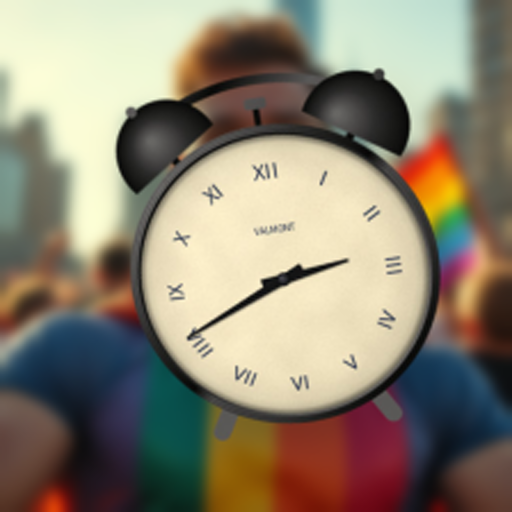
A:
**2:41**
